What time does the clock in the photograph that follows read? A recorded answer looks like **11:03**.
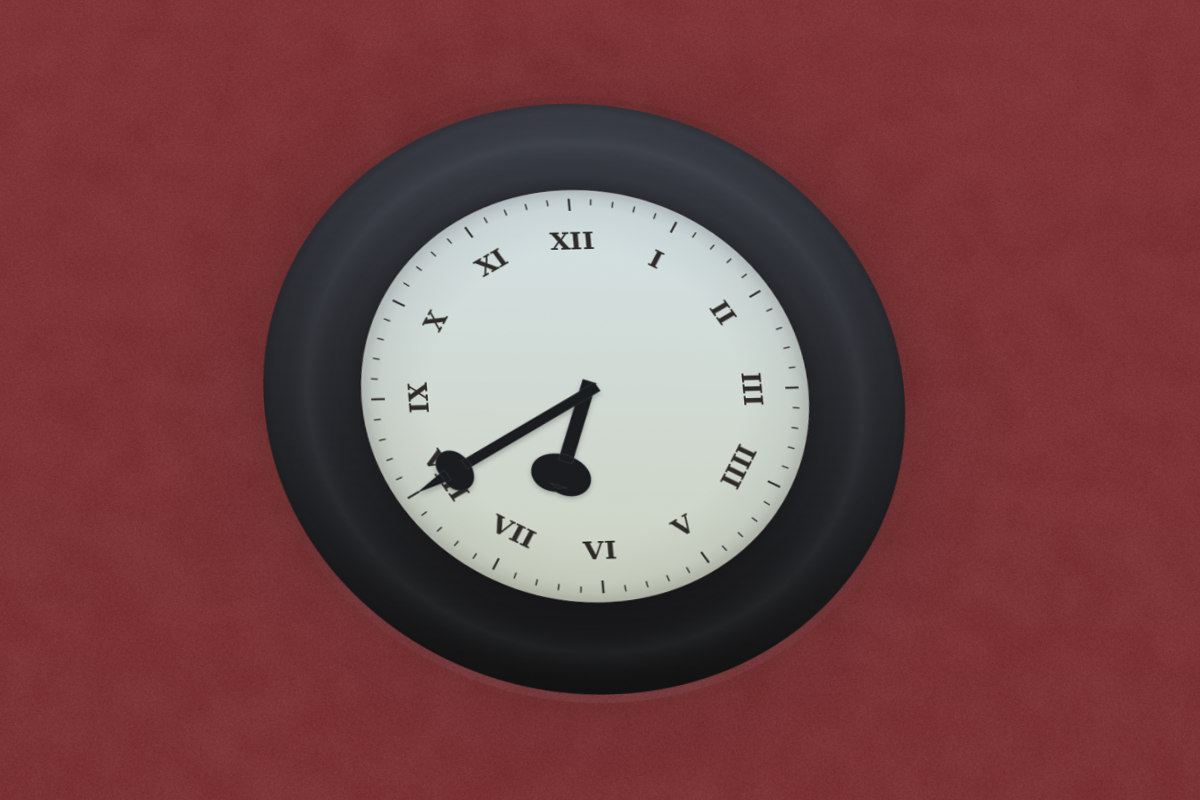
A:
**6:40**
